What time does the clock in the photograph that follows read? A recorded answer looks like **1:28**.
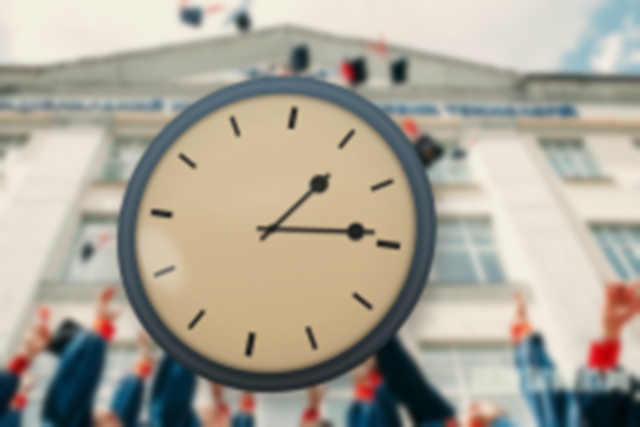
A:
**1:14**
